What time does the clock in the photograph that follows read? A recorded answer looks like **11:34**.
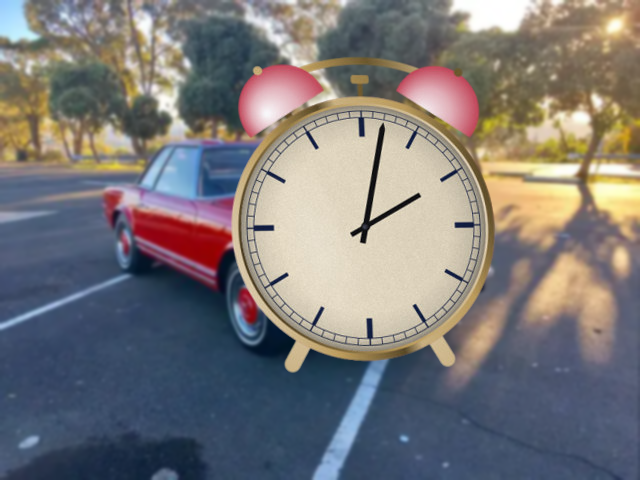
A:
**2:02**
